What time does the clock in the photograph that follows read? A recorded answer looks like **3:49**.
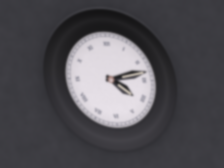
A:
**4:13**
